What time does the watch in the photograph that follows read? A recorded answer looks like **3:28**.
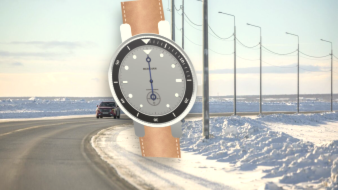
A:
**6:00**
